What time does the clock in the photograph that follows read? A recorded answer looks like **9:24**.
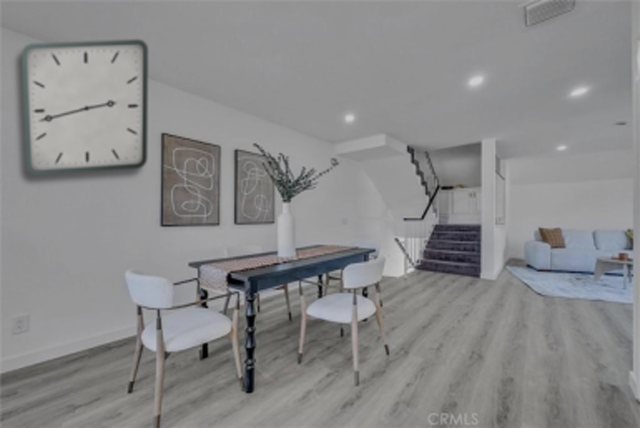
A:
**2:43**
